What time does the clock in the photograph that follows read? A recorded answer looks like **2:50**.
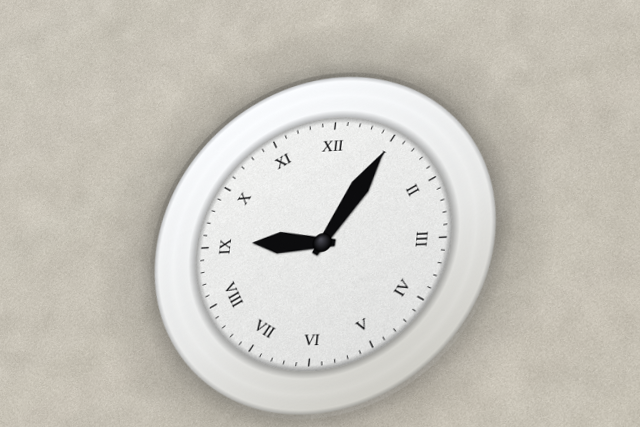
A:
**9:05**
